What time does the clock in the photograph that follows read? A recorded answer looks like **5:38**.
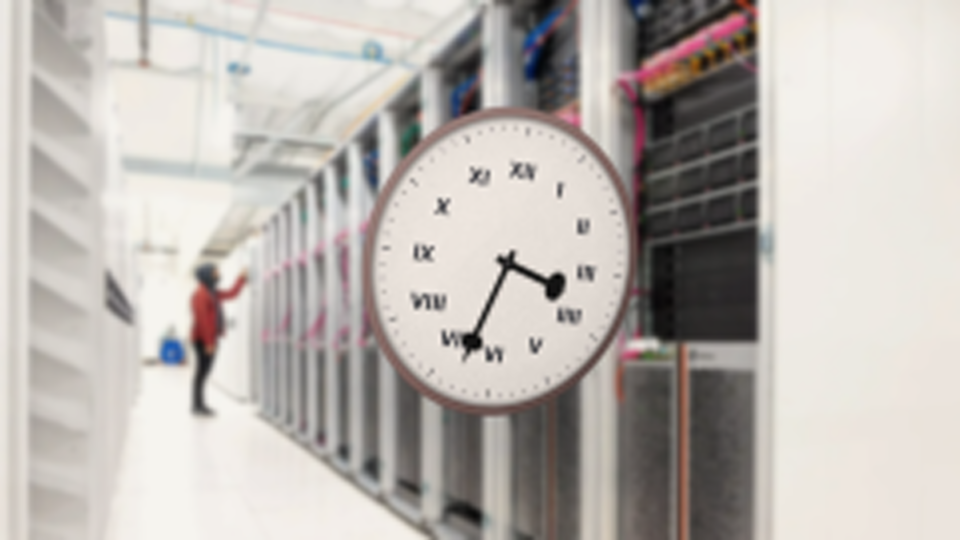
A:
**3:33**
